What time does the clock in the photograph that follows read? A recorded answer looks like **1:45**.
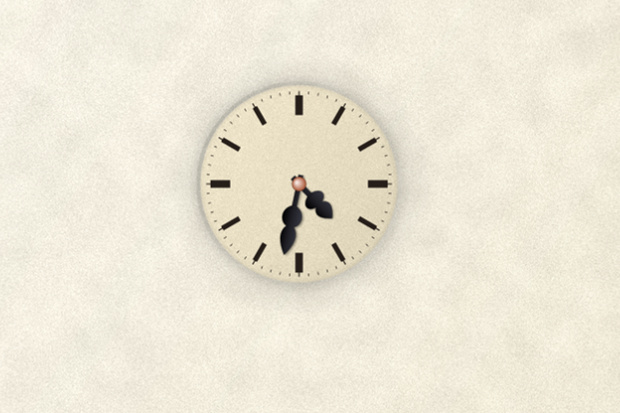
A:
**4:32**
